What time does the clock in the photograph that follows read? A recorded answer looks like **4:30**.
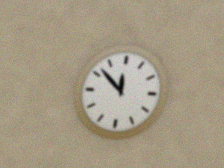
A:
**11:52**
